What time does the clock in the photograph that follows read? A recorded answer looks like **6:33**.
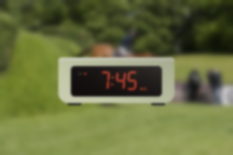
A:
**7:45**
